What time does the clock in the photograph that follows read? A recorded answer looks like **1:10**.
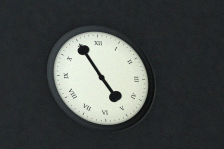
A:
**4:55**
